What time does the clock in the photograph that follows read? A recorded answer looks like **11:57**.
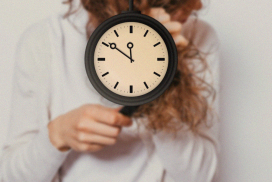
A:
**11:51**
